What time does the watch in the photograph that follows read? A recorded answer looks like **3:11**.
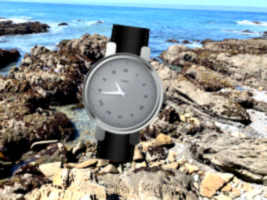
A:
**10:44**
